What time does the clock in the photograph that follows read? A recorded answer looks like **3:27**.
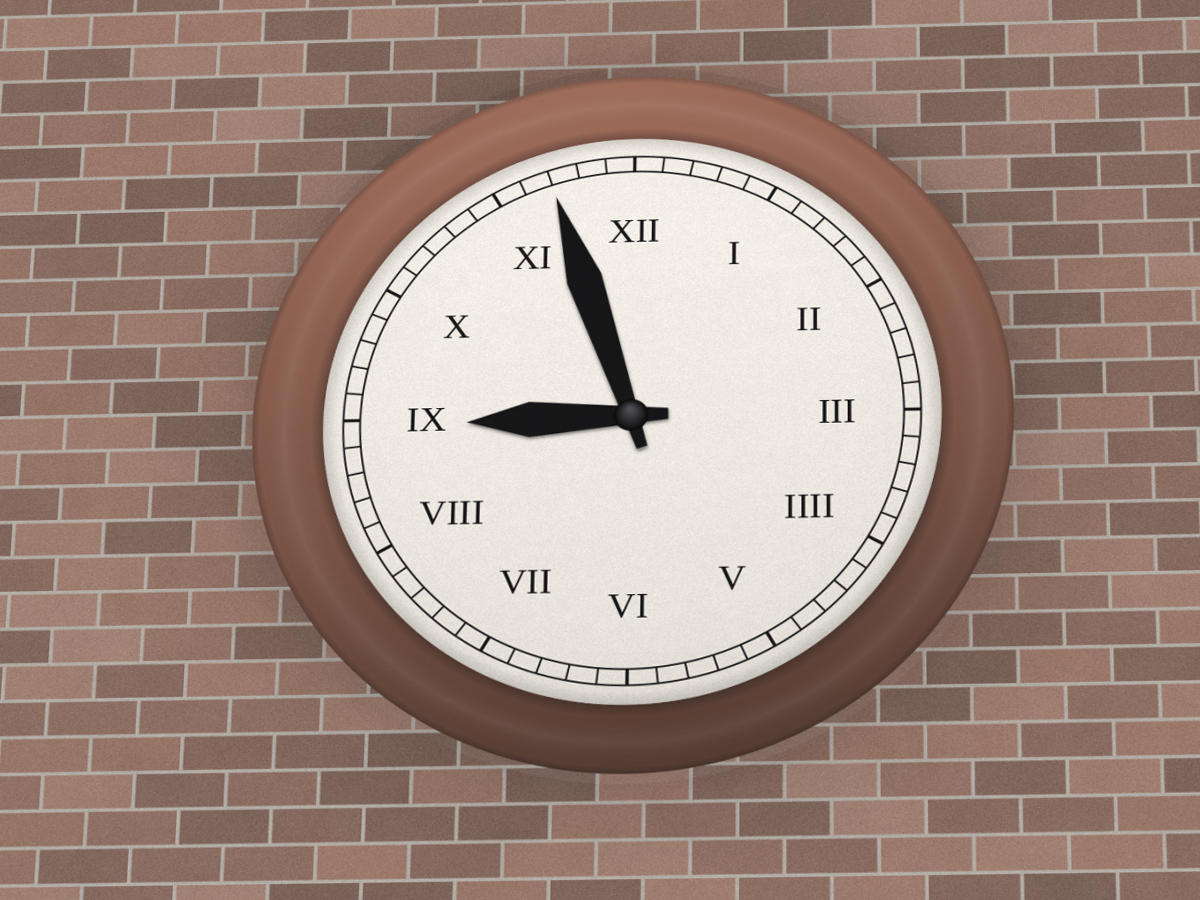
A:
**8:57**
